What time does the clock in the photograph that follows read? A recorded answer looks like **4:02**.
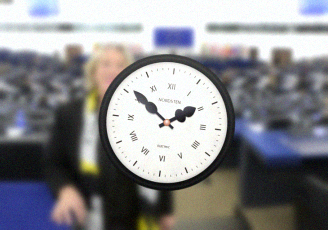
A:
**1:51**
